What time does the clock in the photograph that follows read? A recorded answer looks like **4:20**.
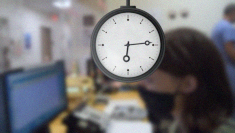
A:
**6:14**
